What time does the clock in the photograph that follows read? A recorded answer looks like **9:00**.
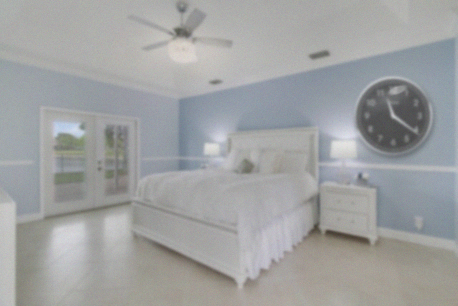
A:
**11:21**
